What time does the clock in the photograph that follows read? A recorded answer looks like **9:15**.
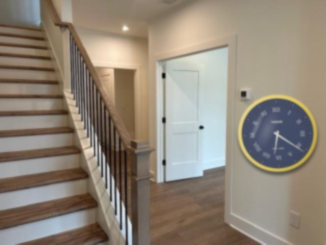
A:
**6:21**
